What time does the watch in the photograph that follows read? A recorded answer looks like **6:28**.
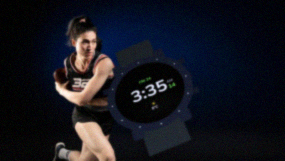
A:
**3:35**
